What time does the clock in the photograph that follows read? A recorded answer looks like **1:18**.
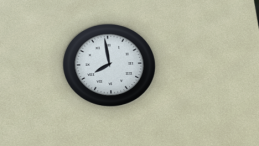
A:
**7:59**
